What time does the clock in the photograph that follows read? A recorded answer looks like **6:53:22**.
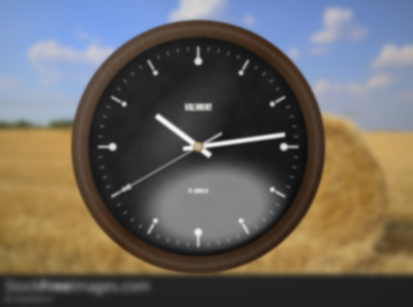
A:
**10:13:40**
